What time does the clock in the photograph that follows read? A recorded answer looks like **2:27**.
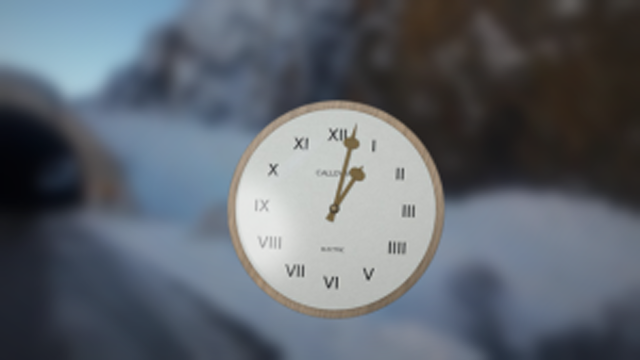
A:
**1:02**
